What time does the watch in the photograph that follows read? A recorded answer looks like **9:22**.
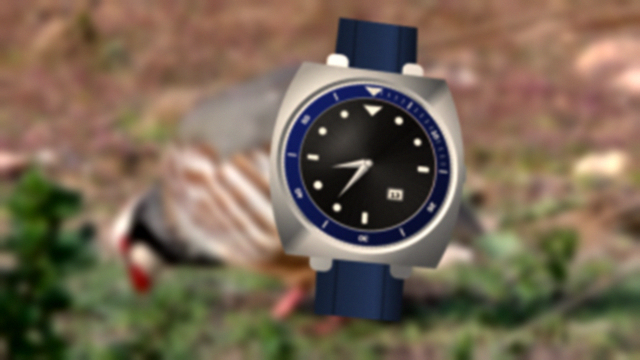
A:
**8:36**
